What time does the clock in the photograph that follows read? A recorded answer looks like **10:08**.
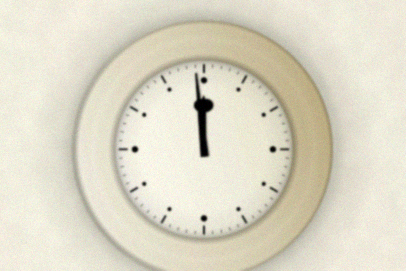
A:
**11:59**
